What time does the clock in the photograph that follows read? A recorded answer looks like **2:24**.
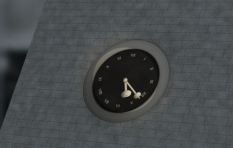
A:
**5:22**
